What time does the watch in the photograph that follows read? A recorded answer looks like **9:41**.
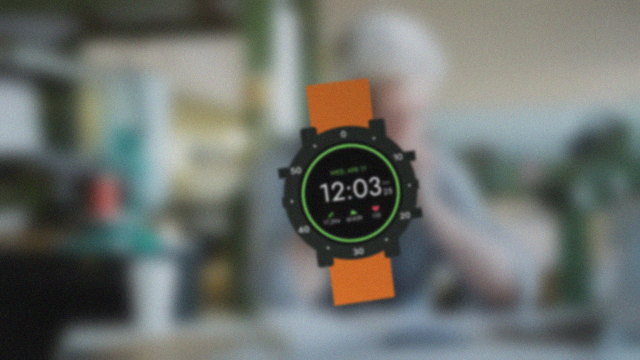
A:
**12:03**
